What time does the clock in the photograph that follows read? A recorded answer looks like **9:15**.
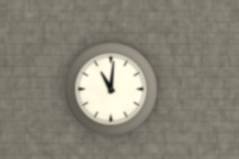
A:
**11:01**
